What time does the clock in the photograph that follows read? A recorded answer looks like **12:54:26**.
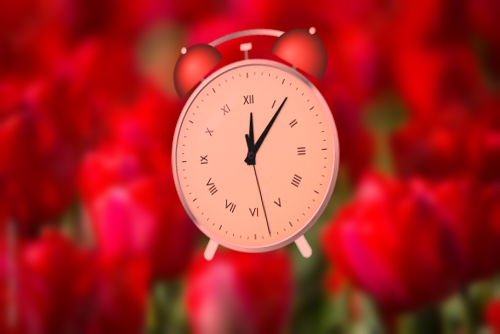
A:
**12:06:28**
